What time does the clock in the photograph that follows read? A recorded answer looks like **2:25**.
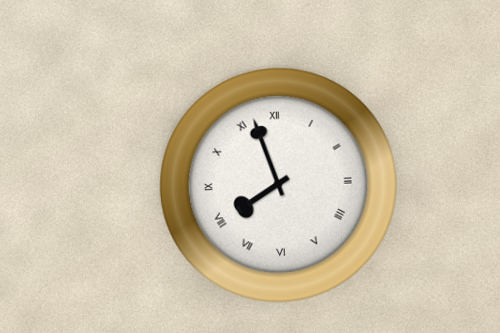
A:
**7:57**
